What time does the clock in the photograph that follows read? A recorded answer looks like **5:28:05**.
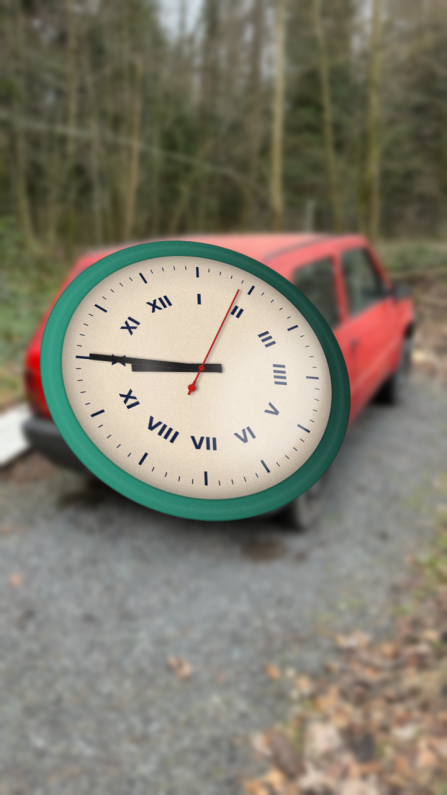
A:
**9:50:09**
